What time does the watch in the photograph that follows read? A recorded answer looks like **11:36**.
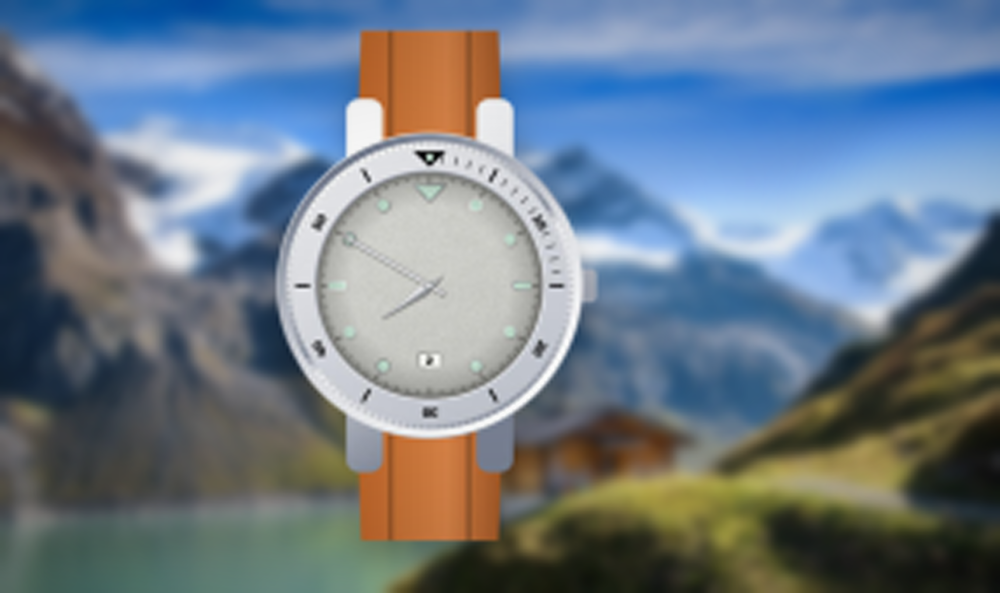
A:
**7:50**
